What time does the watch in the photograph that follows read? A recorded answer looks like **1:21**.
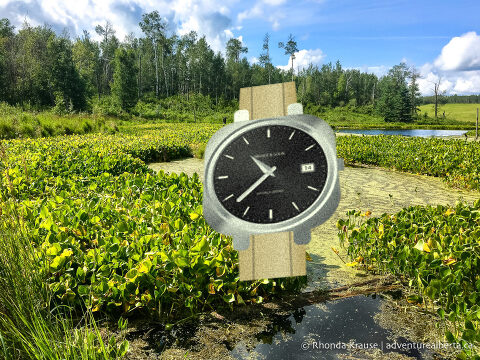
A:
**10:38**
